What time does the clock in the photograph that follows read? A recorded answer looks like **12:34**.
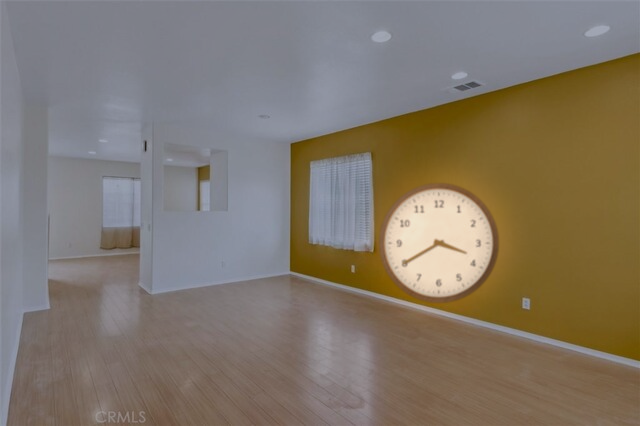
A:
**3:40**
